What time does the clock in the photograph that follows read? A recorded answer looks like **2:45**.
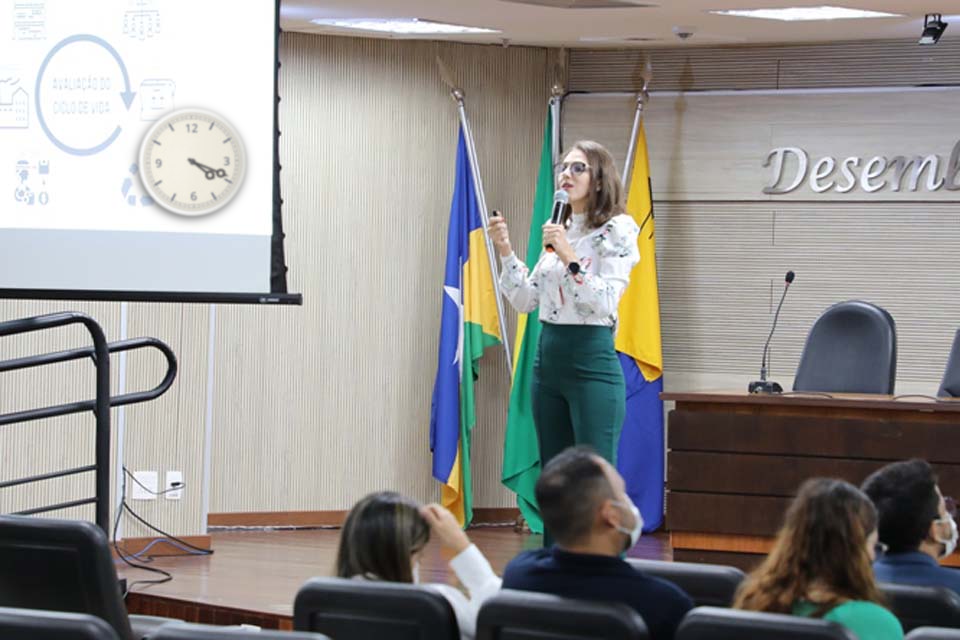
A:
**4:19**
